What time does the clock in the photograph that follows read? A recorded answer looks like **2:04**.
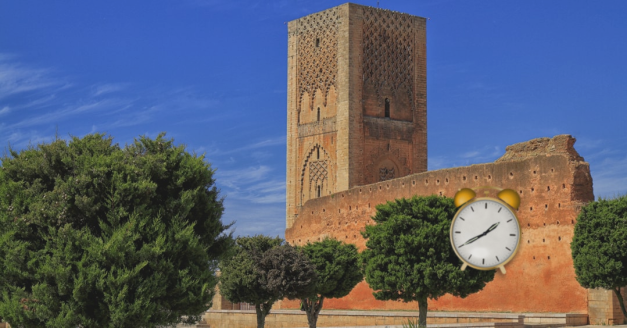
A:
**1:40**
